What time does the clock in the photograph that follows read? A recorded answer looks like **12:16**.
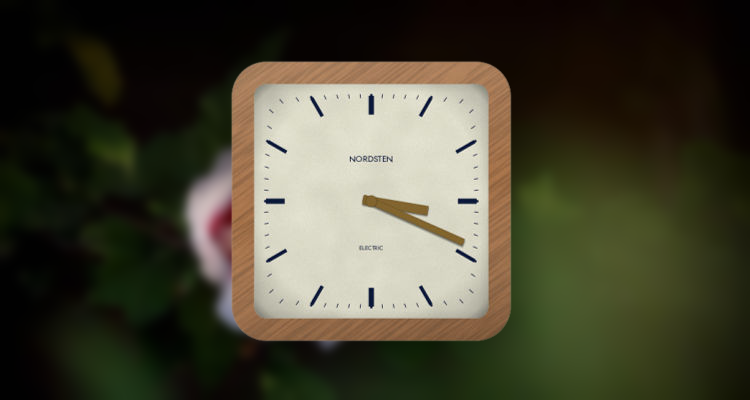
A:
**3:19**
